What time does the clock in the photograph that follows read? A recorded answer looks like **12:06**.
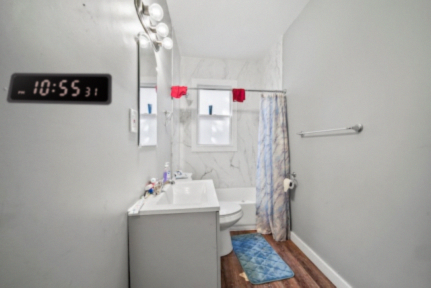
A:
**10:55**
